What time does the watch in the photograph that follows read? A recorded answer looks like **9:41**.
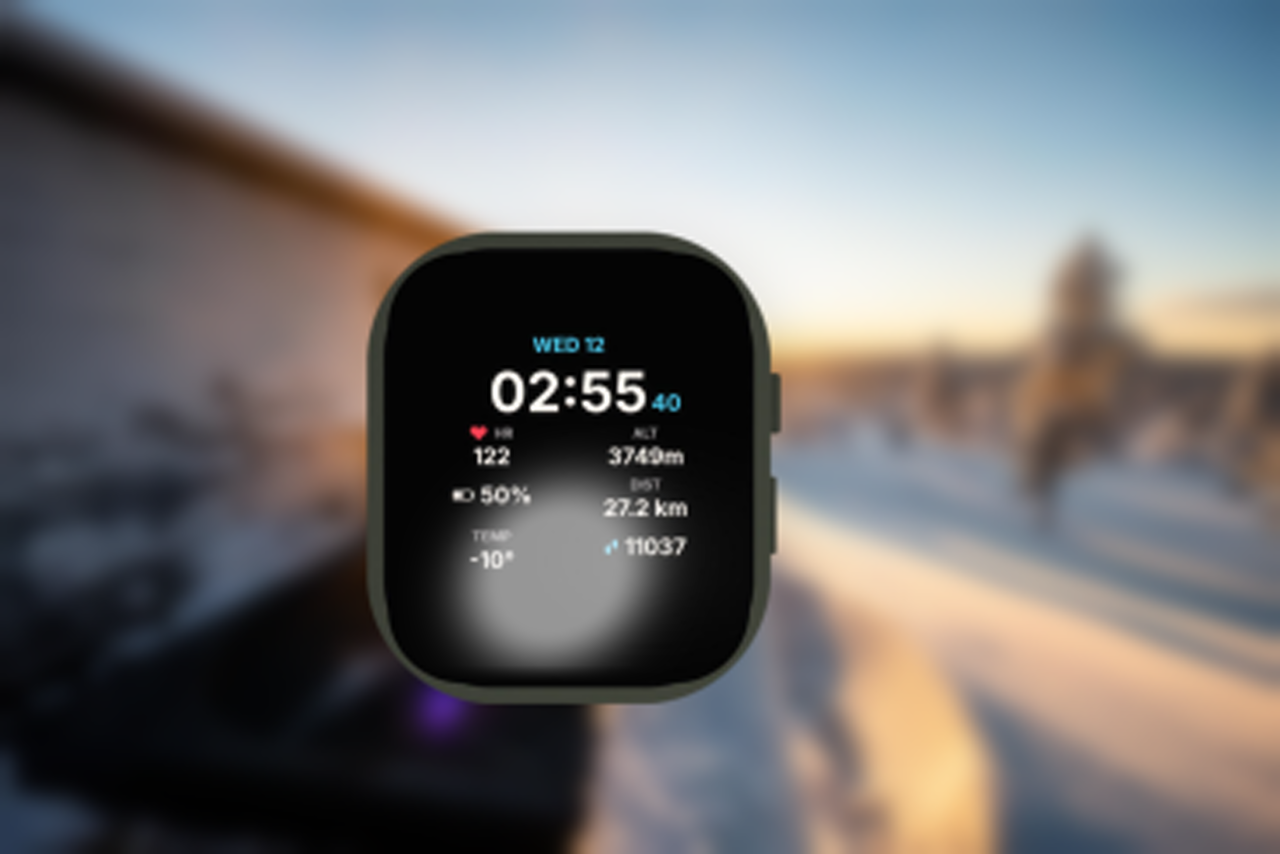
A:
**2:55**
